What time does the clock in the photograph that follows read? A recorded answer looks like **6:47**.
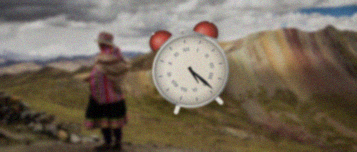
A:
**5:24**
